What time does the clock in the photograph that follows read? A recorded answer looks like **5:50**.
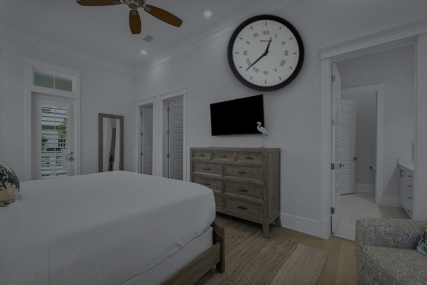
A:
**12:38**
